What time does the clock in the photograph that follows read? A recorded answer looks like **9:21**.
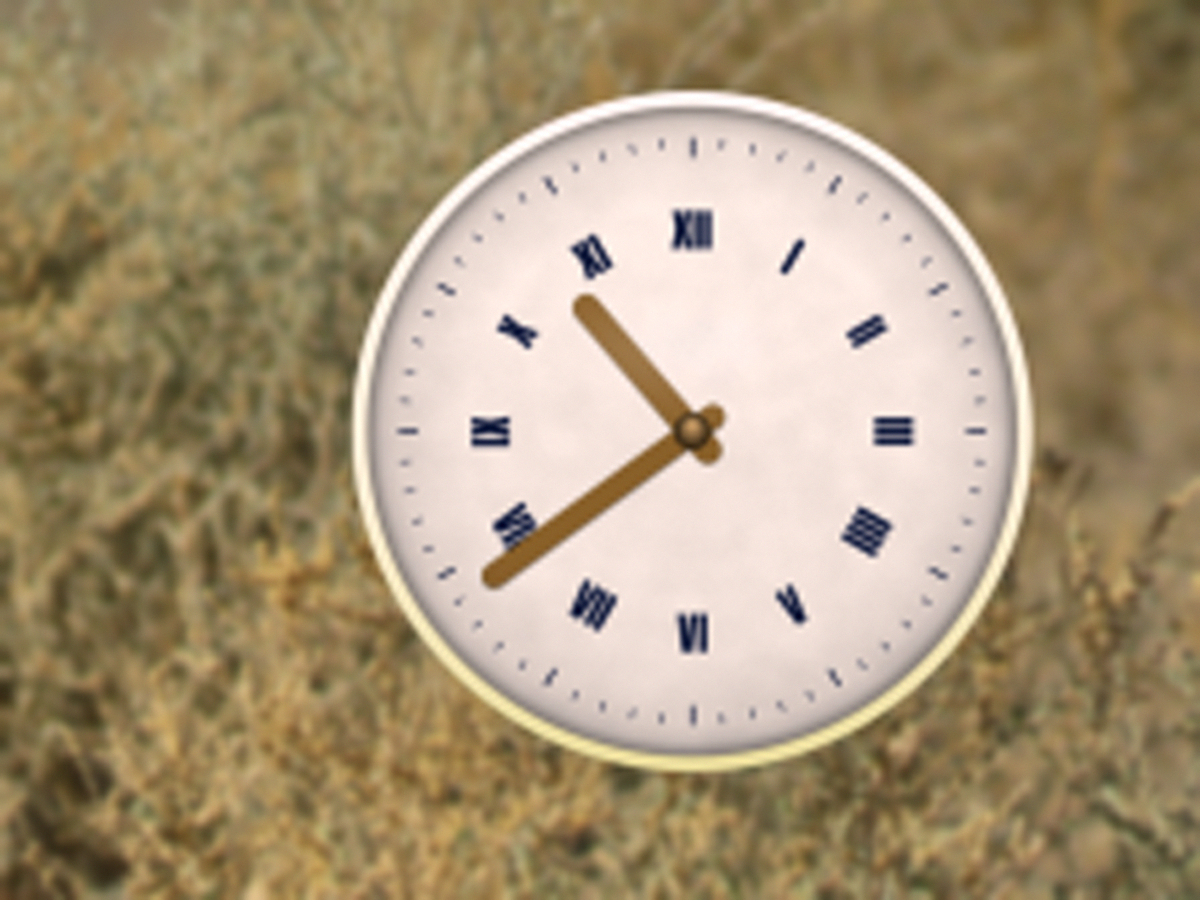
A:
**10:39**
